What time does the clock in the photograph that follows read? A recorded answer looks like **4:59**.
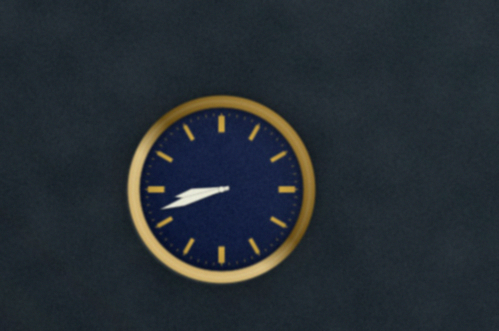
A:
**8:42**
